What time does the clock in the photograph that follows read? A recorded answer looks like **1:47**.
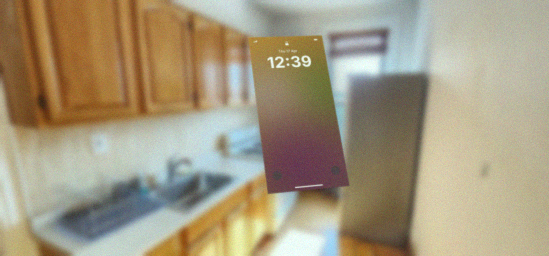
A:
**12:39**
